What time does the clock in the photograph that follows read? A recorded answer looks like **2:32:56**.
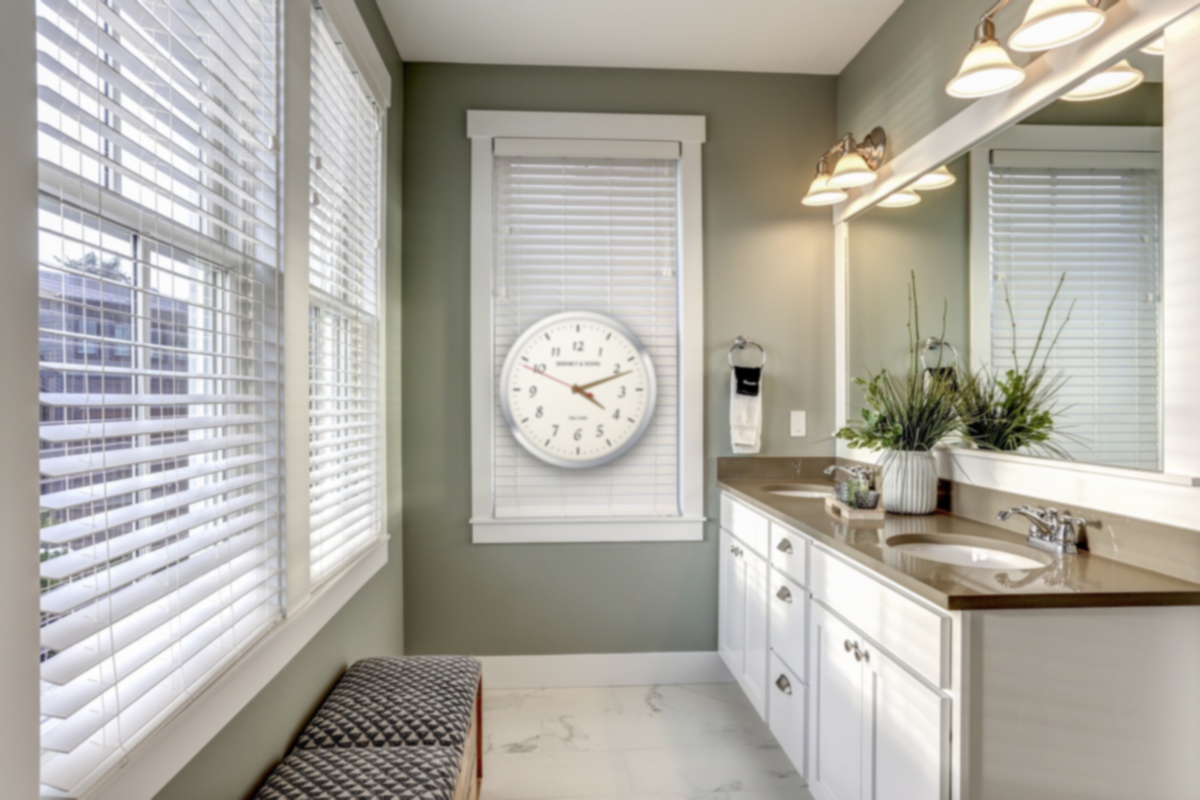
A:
**4:11:49**
